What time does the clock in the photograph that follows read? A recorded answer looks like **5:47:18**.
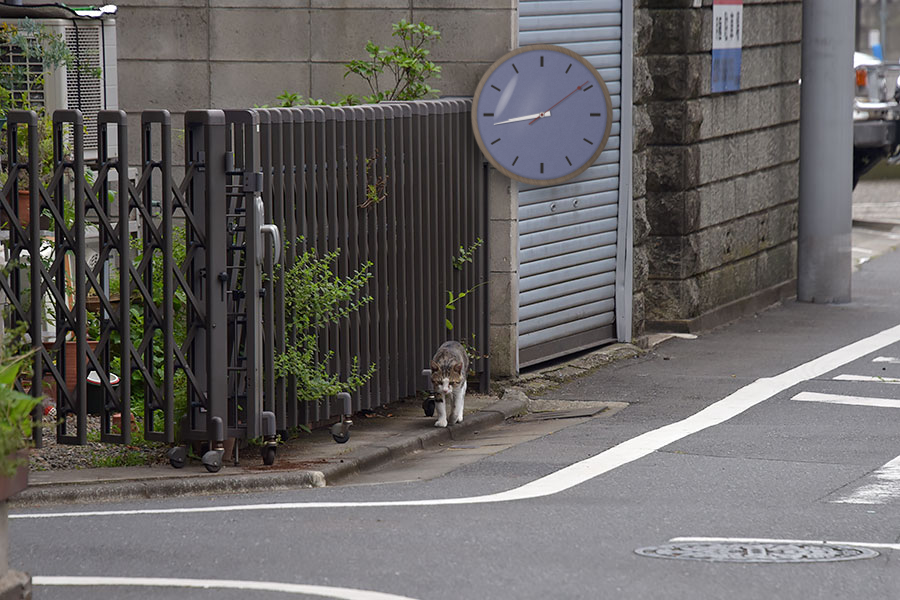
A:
**8:43:09**
